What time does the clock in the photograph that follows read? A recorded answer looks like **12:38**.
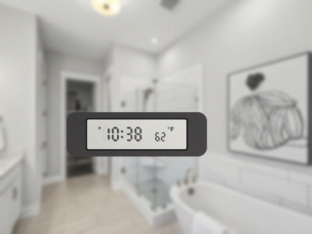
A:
**10:38**
